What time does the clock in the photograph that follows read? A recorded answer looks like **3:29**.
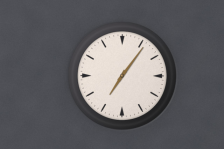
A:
**7:06**
